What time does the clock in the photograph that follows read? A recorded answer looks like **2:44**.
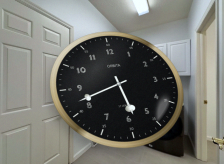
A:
**5:42**
